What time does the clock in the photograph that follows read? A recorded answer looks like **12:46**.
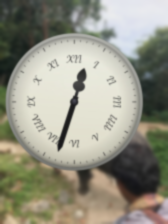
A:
**12:33**
